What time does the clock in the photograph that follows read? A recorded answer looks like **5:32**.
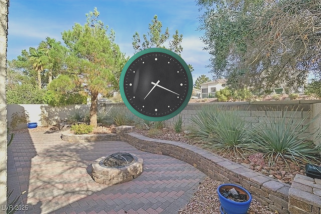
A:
**7:19**
